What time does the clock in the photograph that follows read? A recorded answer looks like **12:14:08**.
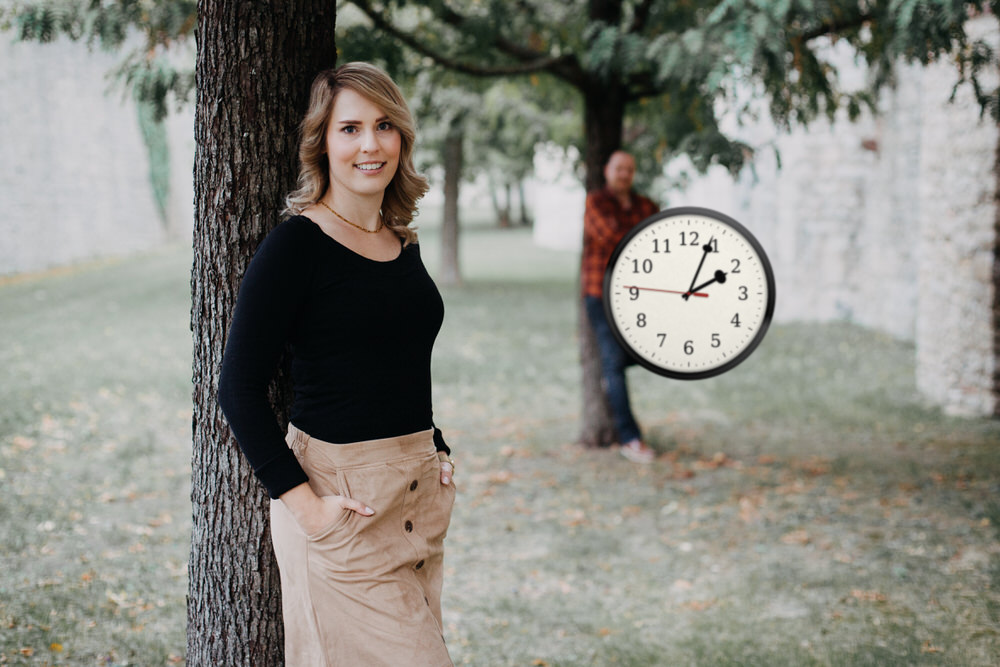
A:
**2:03:46**
